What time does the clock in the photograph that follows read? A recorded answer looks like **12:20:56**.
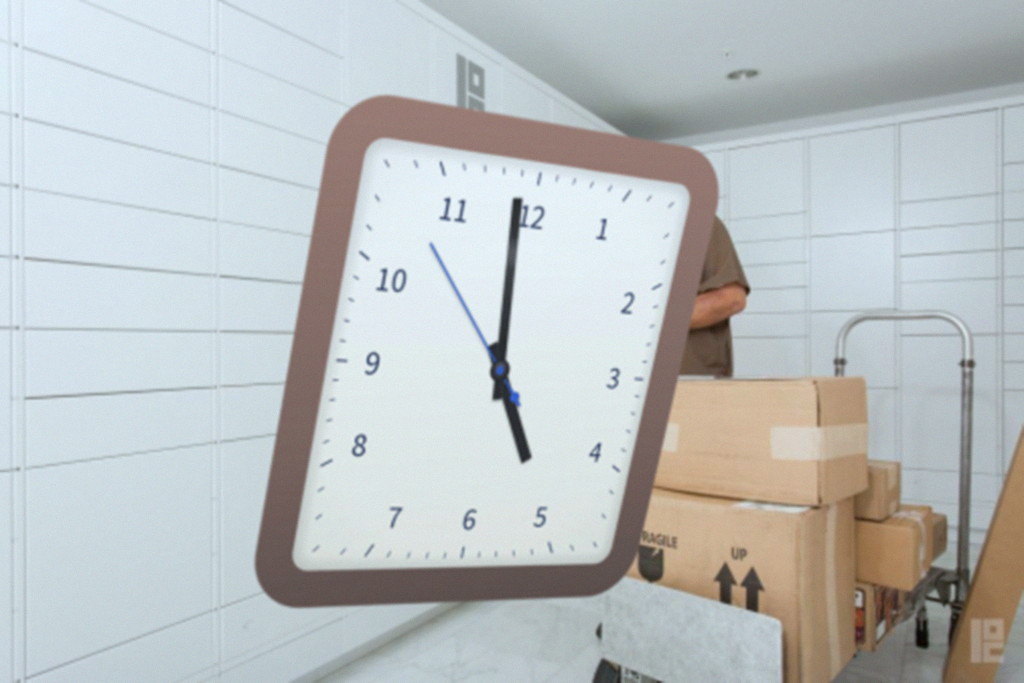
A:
**4:58:53**
